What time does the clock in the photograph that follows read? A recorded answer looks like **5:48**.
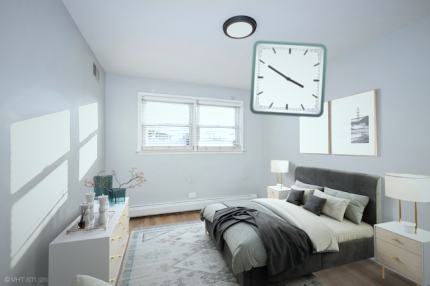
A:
**3:50**
